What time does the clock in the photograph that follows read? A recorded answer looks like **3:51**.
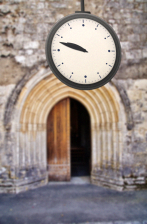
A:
**9:48**
